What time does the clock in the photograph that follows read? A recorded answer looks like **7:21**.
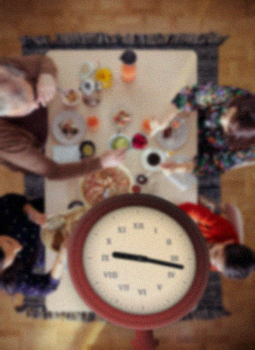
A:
**9:17**
